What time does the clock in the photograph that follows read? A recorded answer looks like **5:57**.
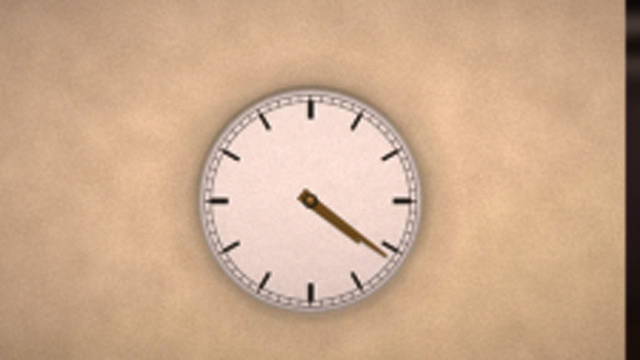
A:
**4:21**
